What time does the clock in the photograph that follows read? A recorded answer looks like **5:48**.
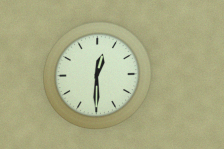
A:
**12:30**
